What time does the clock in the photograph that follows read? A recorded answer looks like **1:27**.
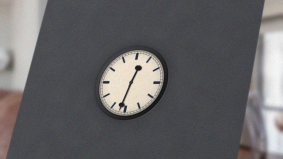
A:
**12:32**
